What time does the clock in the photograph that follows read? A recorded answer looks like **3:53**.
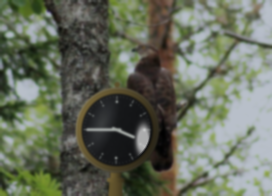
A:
**3:45**
